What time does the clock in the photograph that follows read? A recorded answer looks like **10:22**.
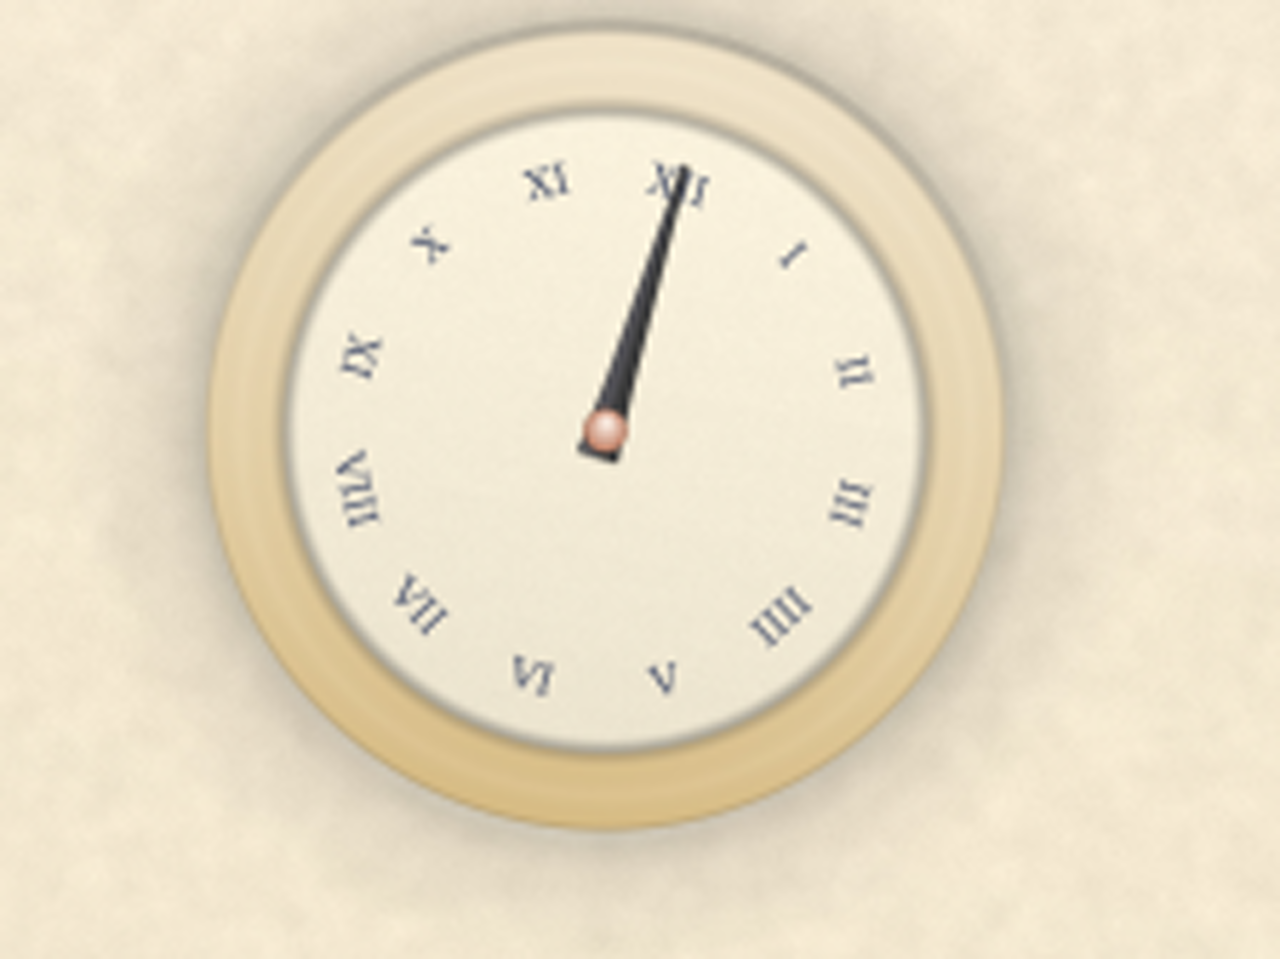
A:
**12:00**
